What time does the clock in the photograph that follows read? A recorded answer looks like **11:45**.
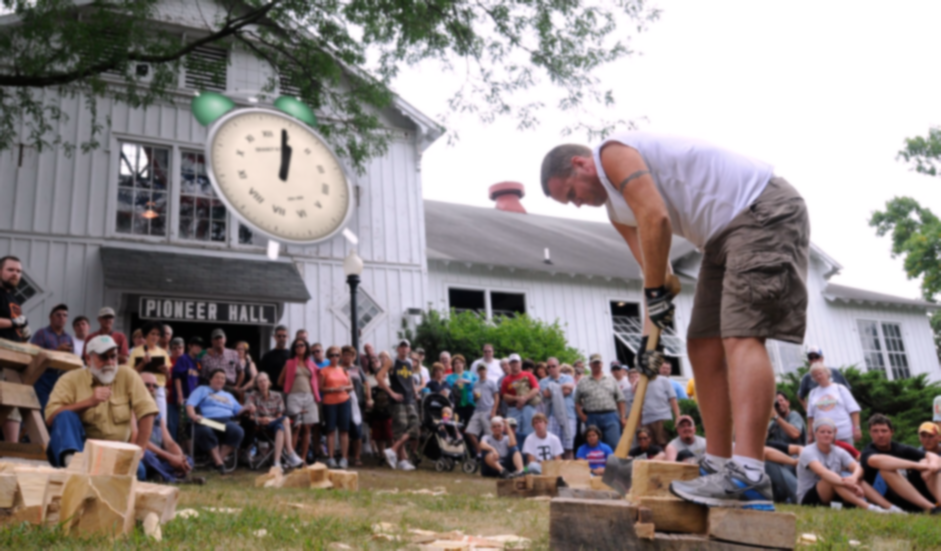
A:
**1:04**
